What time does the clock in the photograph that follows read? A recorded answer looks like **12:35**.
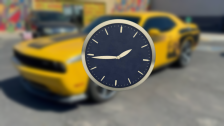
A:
**1:44**
